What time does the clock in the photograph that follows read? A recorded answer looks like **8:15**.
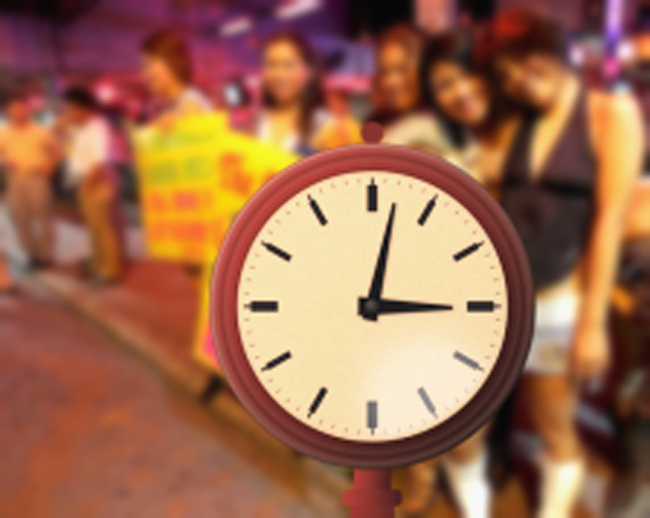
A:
**3:02**
